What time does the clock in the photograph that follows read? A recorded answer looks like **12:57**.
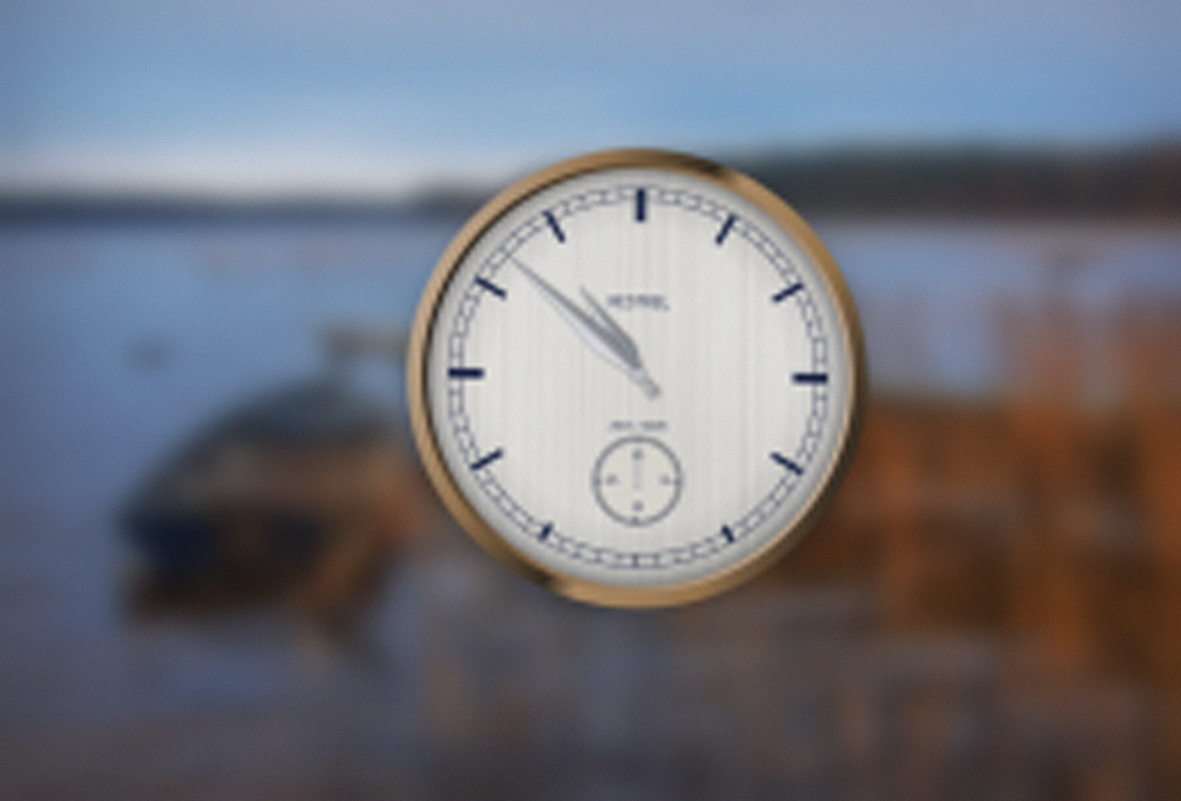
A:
**10:52**
